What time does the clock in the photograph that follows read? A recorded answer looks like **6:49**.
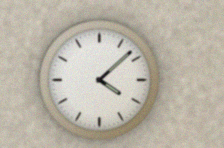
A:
**4:08**
